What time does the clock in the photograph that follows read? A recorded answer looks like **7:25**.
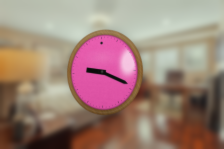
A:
**9:19**
